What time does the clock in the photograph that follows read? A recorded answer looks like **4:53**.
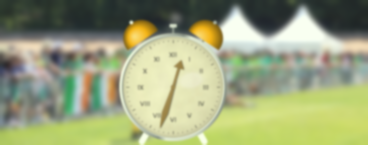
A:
**12:33**
